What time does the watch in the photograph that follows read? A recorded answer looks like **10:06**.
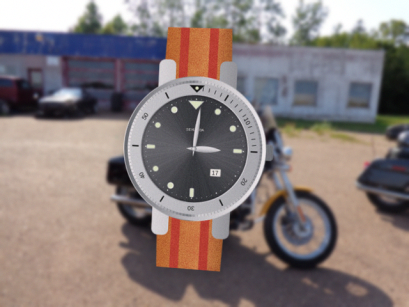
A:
**3:01**
